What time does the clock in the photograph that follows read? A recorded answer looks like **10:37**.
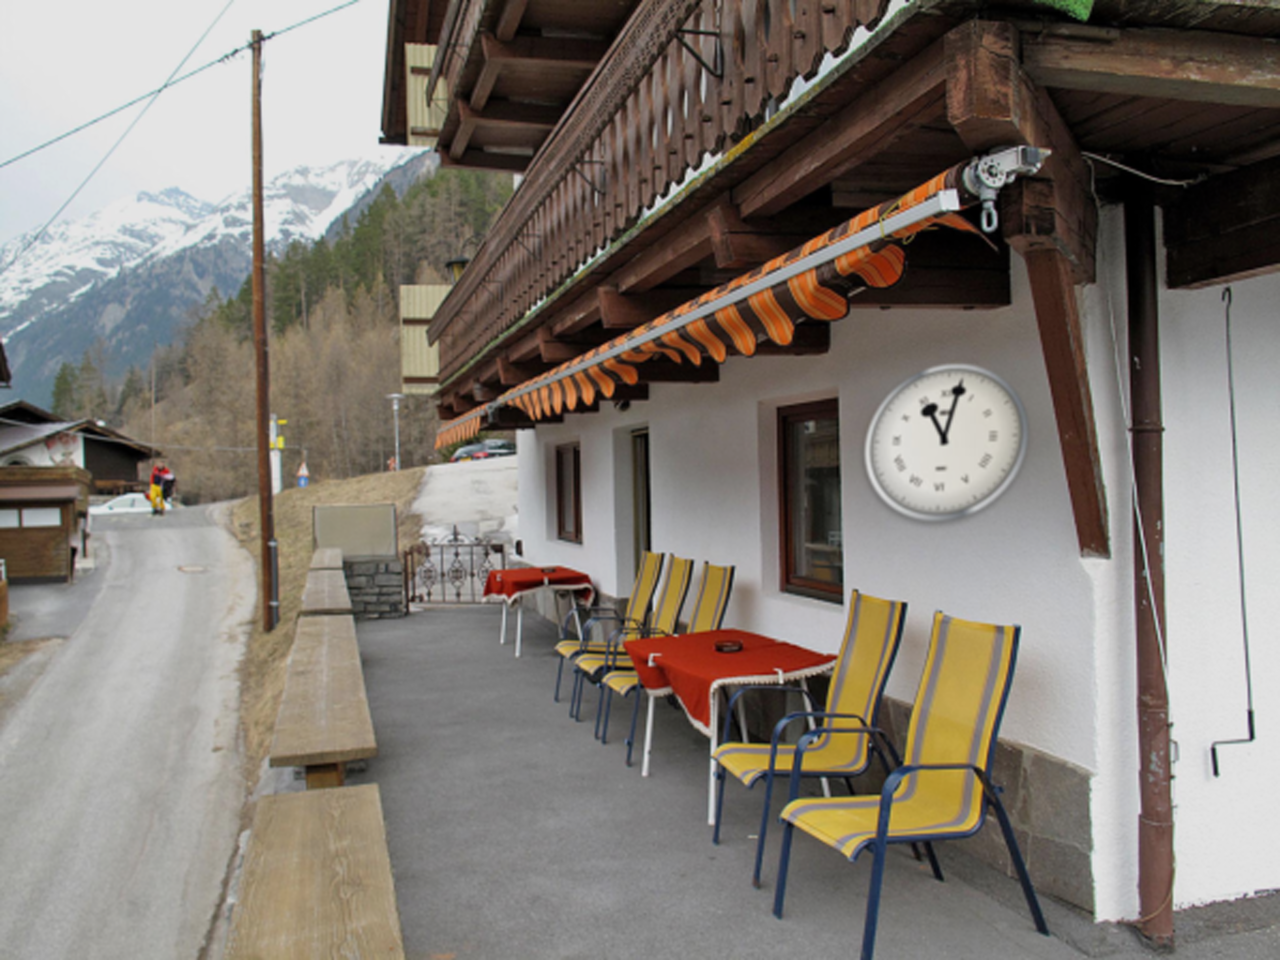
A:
**11:02**
